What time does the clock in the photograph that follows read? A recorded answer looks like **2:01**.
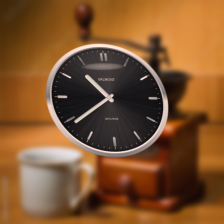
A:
**10:39**
